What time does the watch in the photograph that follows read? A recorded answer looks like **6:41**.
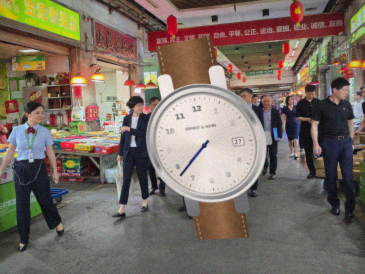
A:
**7:38**
